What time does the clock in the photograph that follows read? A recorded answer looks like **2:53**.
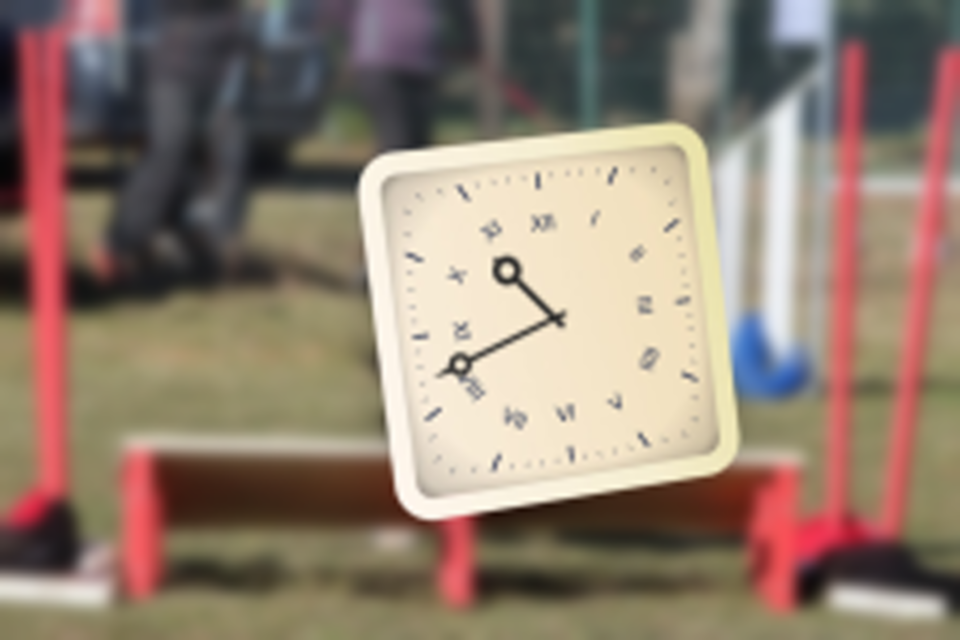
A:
**10:42**
